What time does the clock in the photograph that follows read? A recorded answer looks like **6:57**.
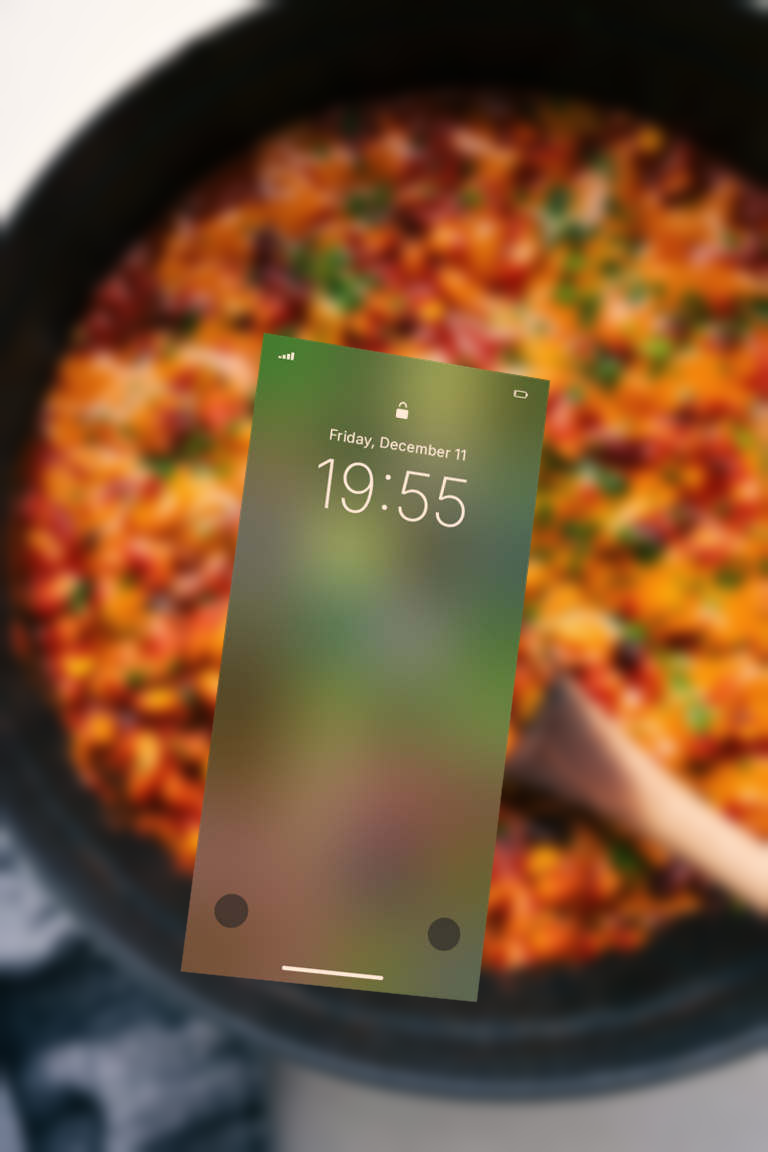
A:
**19:55**
